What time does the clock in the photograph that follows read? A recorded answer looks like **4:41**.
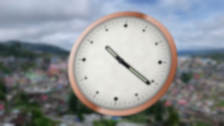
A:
**10:21**
